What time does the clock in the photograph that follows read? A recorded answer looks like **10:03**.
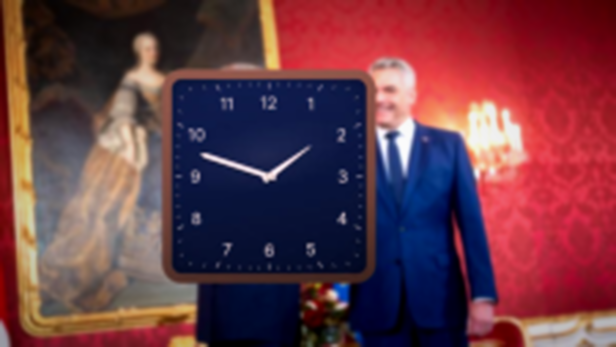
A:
**1:48**
